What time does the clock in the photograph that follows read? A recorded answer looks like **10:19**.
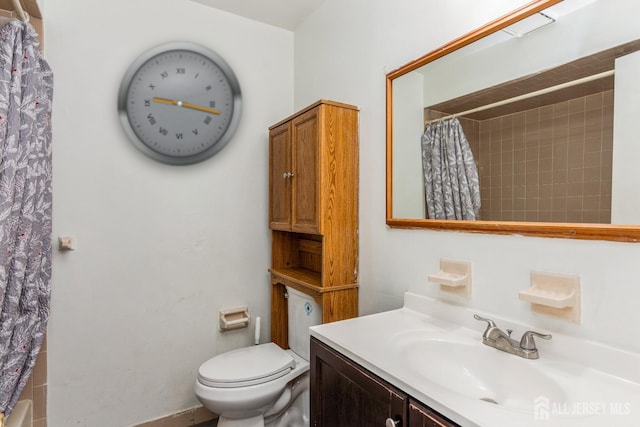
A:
**9:17**
